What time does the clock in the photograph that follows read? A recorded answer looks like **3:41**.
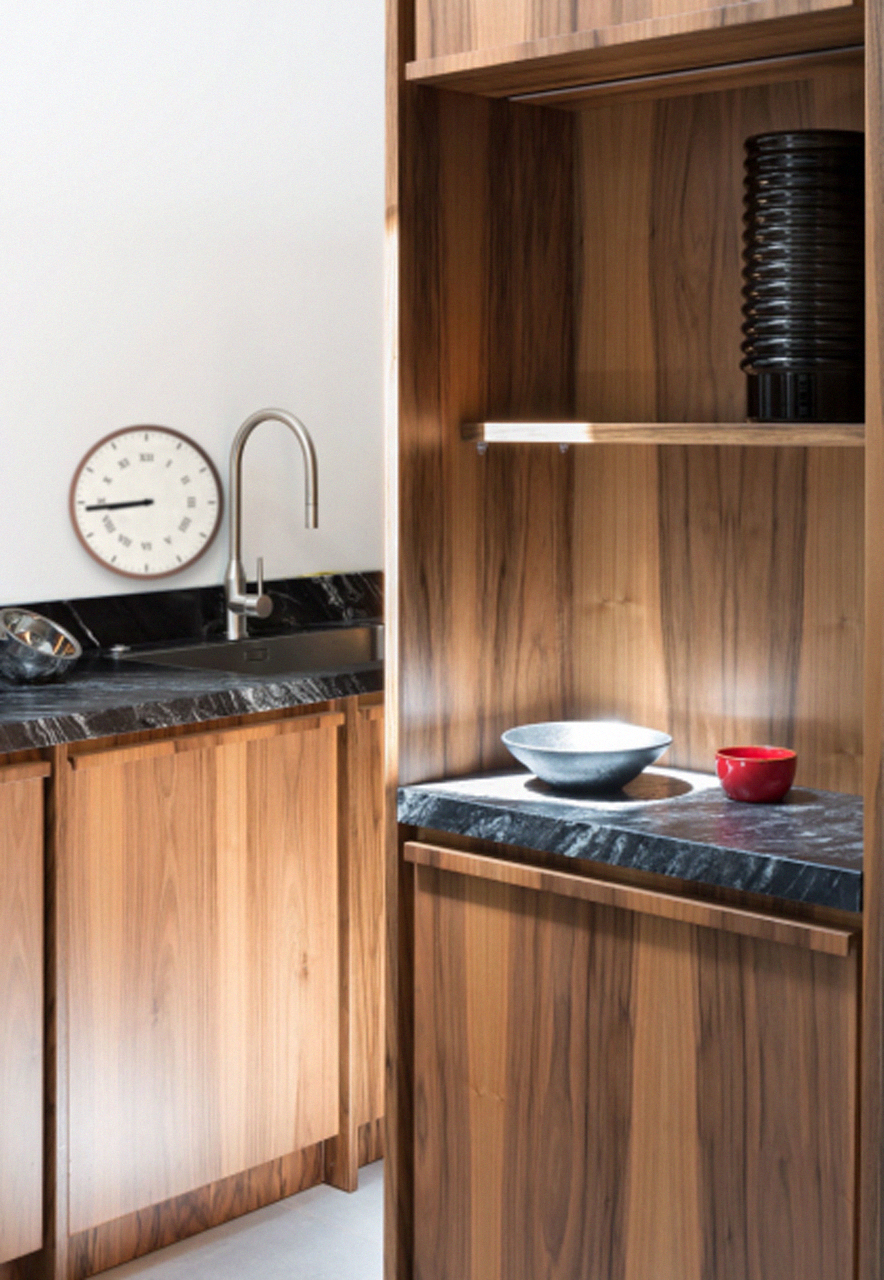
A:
**8:44**
